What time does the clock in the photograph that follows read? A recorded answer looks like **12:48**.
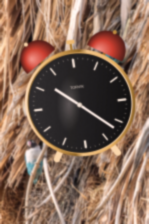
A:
**10:22**
